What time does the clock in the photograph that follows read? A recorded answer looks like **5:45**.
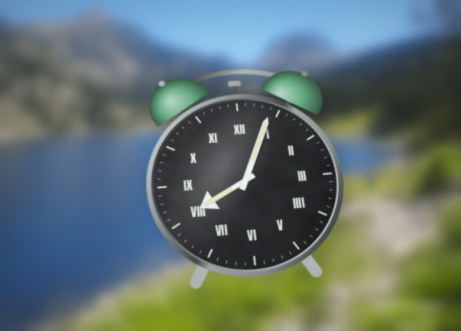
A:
**8:04**
